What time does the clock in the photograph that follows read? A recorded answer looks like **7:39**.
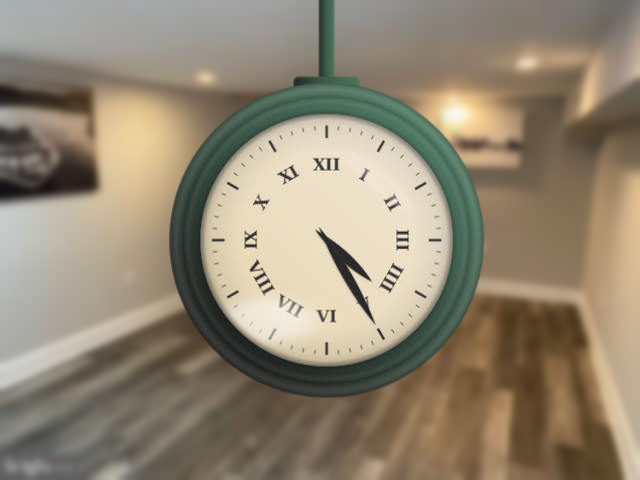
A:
**4:25**
